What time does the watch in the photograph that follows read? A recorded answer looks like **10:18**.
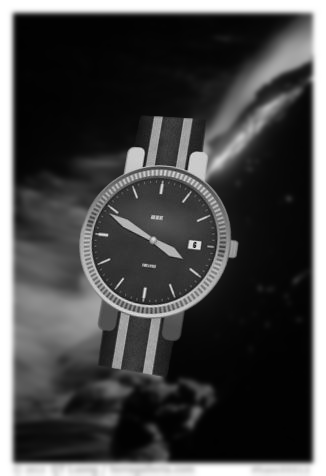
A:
**3:49**
